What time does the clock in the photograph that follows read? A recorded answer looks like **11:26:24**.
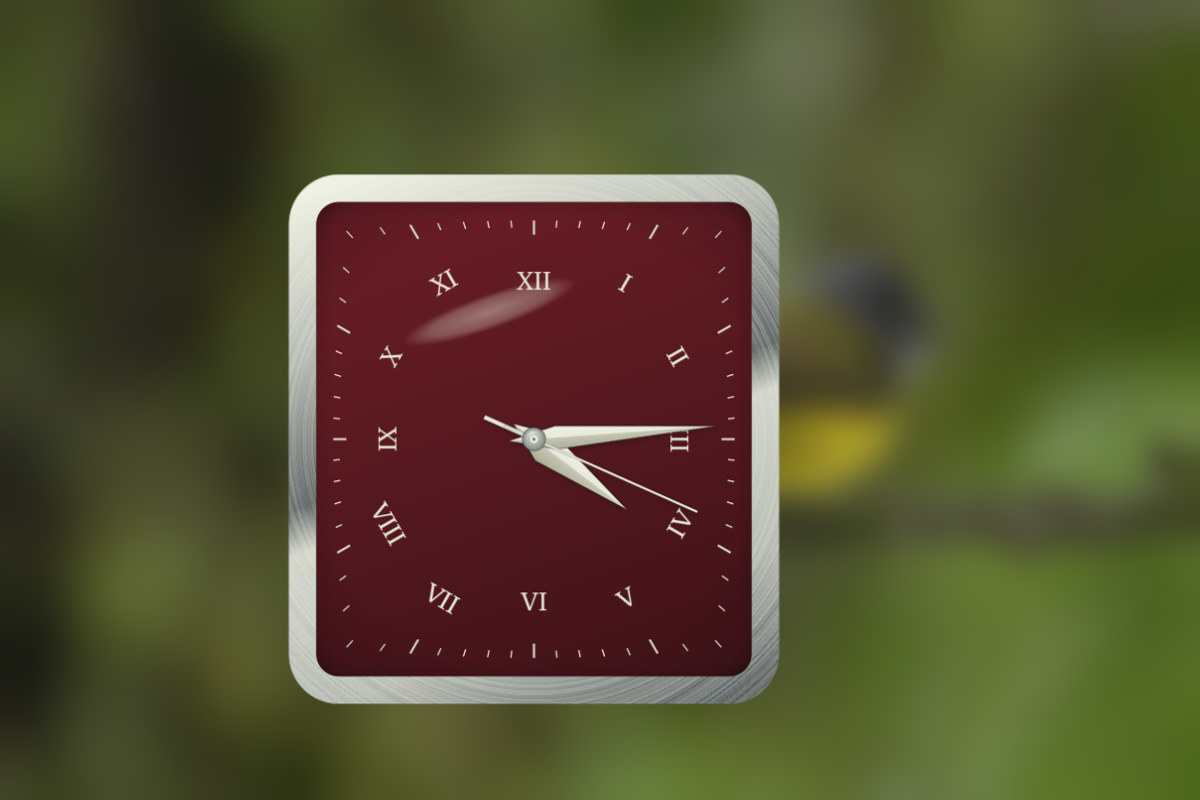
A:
**4:14:19**
